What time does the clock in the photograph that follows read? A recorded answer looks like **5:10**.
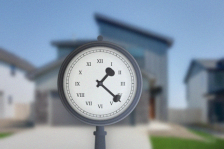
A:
**1:22**
